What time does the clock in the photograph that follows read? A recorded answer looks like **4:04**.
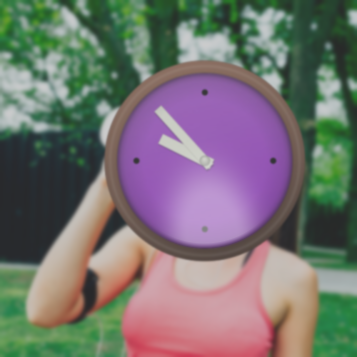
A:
**9:53**
